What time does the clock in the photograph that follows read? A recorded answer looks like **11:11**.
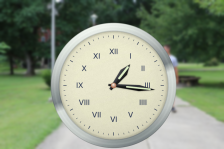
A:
**1:16**
